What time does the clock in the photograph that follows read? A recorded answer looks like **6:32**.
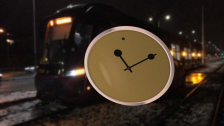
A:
**11:11**
